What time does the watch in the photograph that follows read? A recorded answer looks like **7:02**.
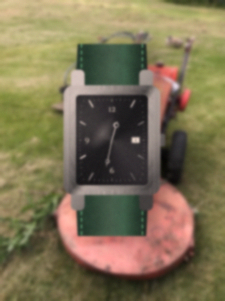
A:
**12:32**
